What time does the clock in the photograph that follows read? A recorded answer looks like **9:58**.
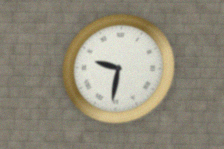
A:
**9:31**
